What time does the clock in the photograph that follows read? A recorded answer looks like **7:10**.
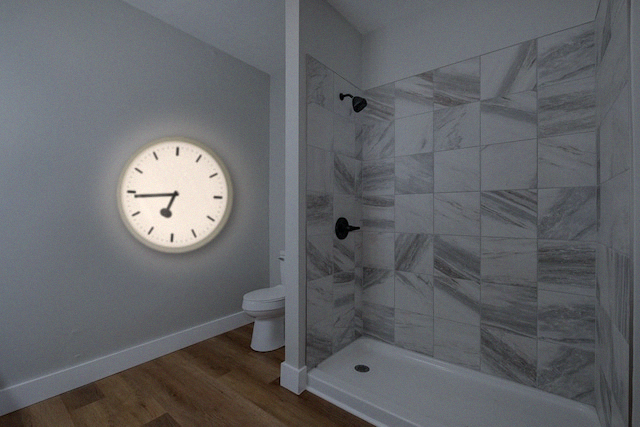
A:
**6:44**
